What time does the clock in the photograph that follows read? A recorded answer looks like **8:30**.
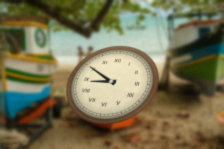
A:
**8:50**
